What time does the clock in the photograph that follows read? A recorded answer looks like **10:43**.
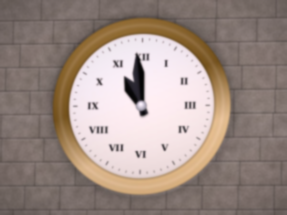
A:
**10:59**
